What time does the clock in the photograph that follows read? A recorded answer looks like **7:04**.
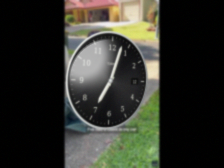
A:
**7:03**
